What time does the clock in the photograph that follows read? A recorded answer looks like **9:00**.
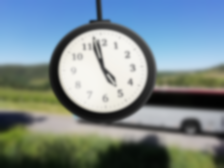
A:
**4:58**
